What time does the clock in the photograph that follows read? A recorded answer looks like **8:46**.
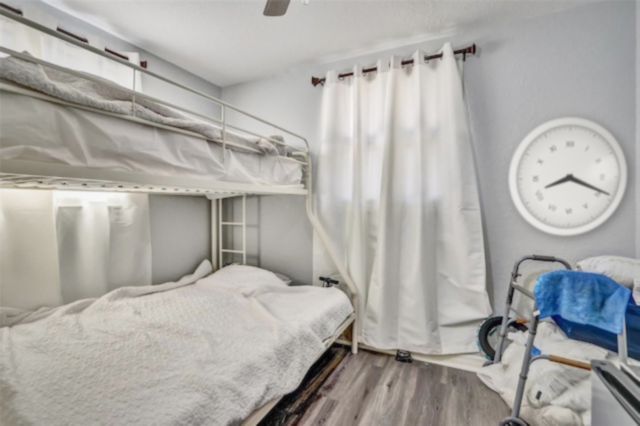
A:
**8:19**
